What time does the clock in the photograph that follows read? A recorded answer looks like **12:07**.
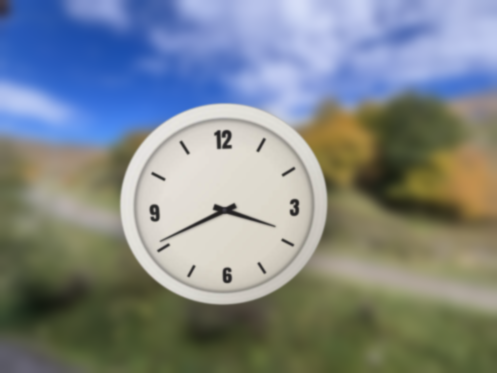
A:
**3:41**
